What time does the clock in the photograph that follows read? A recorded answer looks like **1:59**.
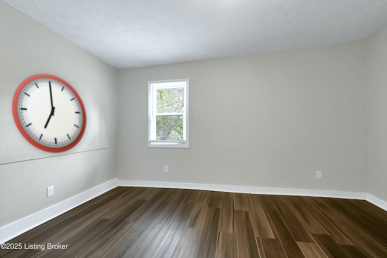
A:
**7:00**
